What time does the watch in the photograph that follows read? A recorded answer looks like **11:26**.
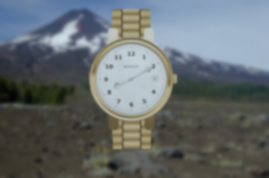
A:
**8:10**
